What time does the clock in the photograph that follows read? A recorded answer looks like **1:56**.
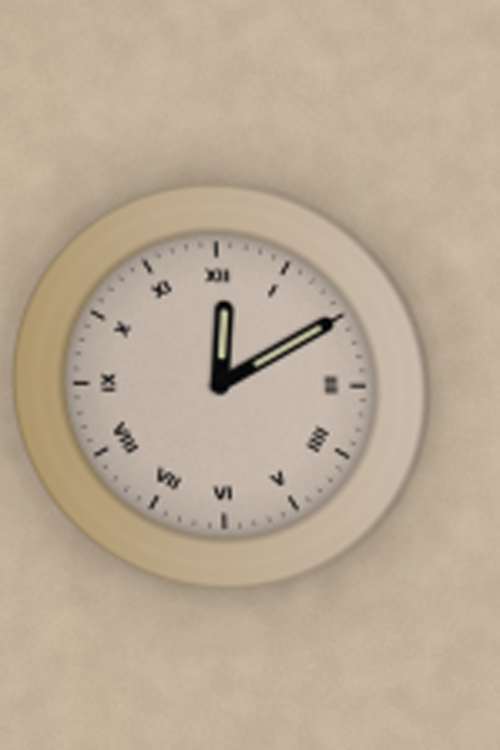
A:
**12:10**
